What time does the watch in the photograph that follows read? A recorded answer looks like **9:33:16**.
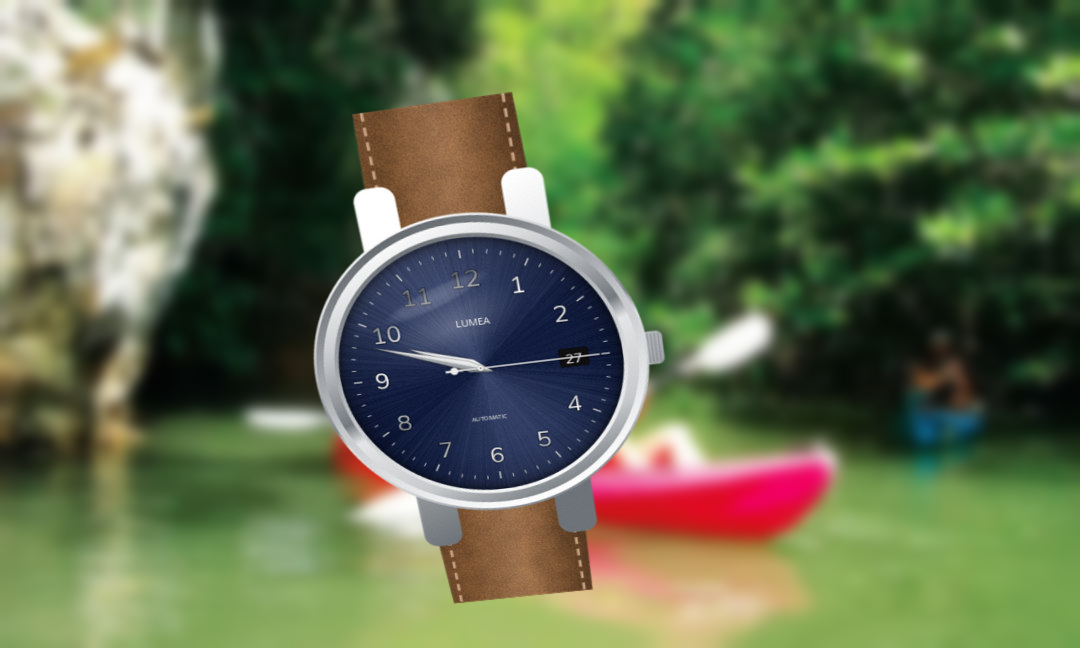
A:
**9:48:15**
